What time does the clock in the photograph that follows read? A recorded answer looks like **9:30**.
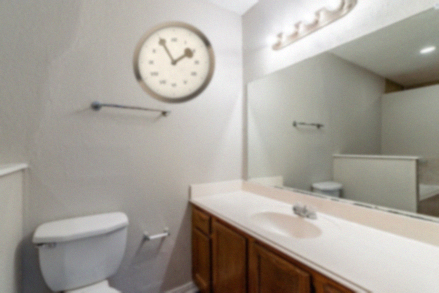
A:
**1:55**
